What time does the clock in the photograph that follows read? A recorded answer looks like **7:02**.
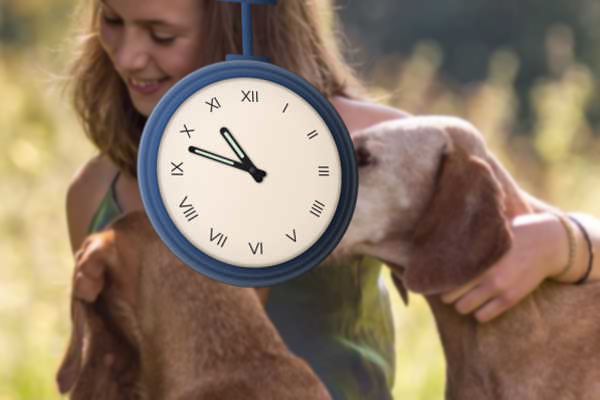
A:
**10:48**
